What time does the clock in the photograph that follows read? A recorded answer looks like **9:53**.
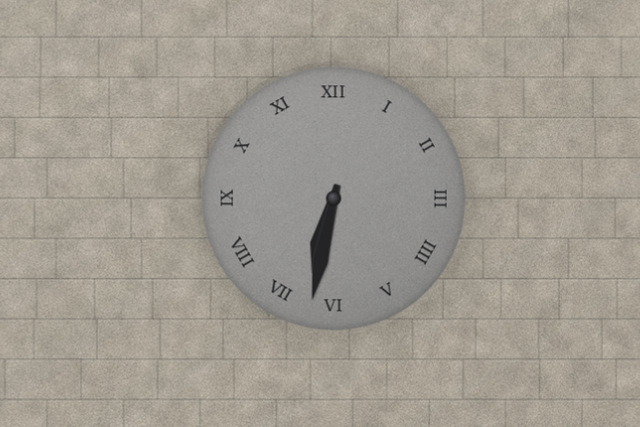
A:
**6:32**
